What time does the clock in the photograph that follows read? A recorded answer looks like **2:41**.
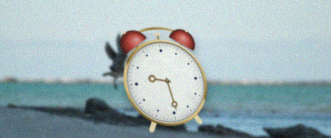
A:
**9:29**
